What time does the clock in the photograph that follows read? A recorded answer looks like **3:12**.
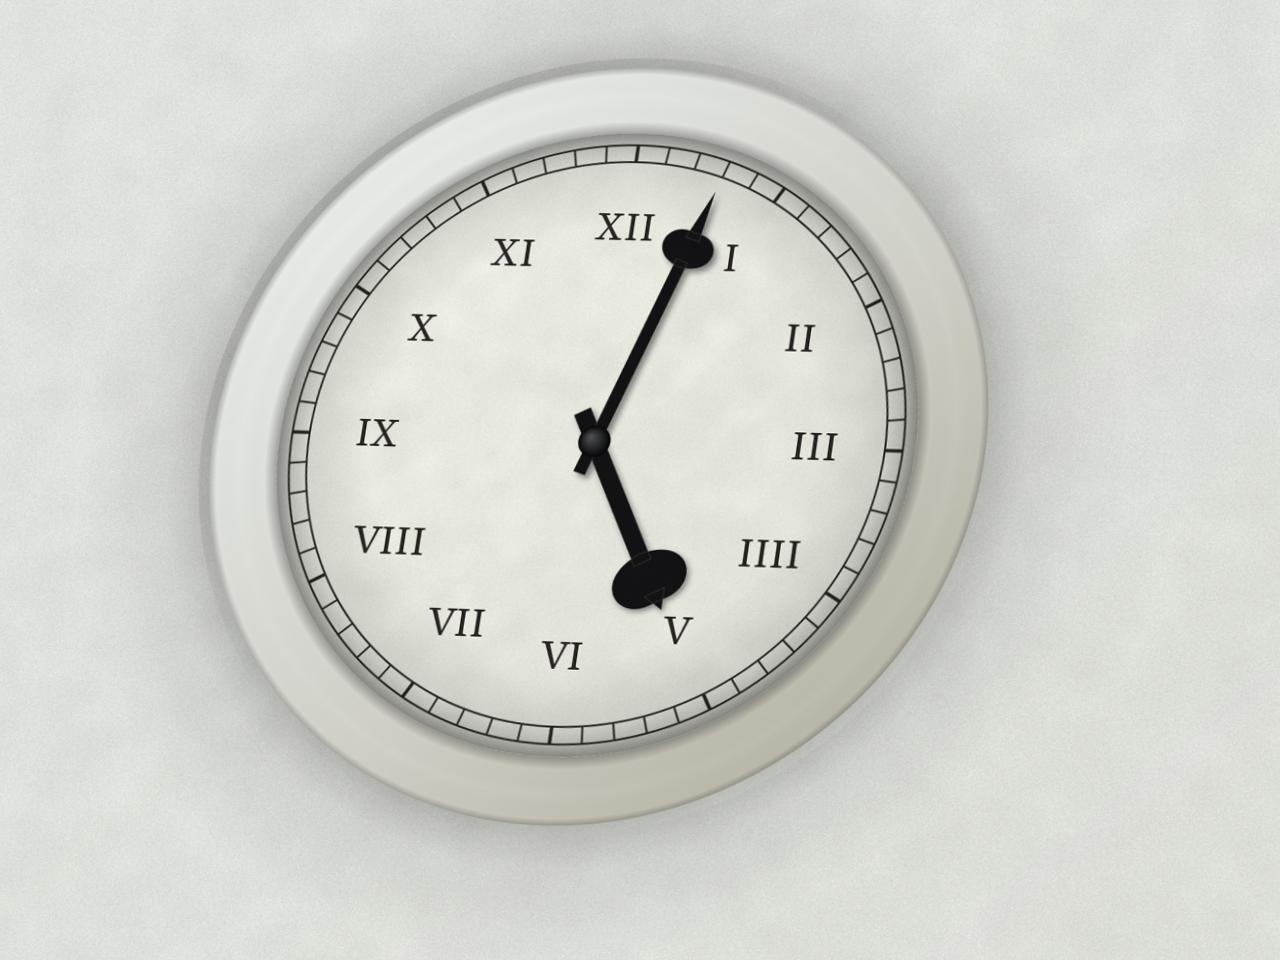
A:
**5:03**
